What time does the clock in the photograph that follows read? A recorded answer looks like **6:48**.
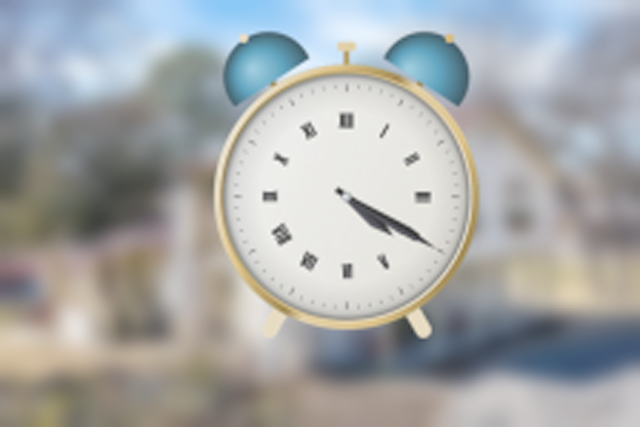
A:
**4:20**
